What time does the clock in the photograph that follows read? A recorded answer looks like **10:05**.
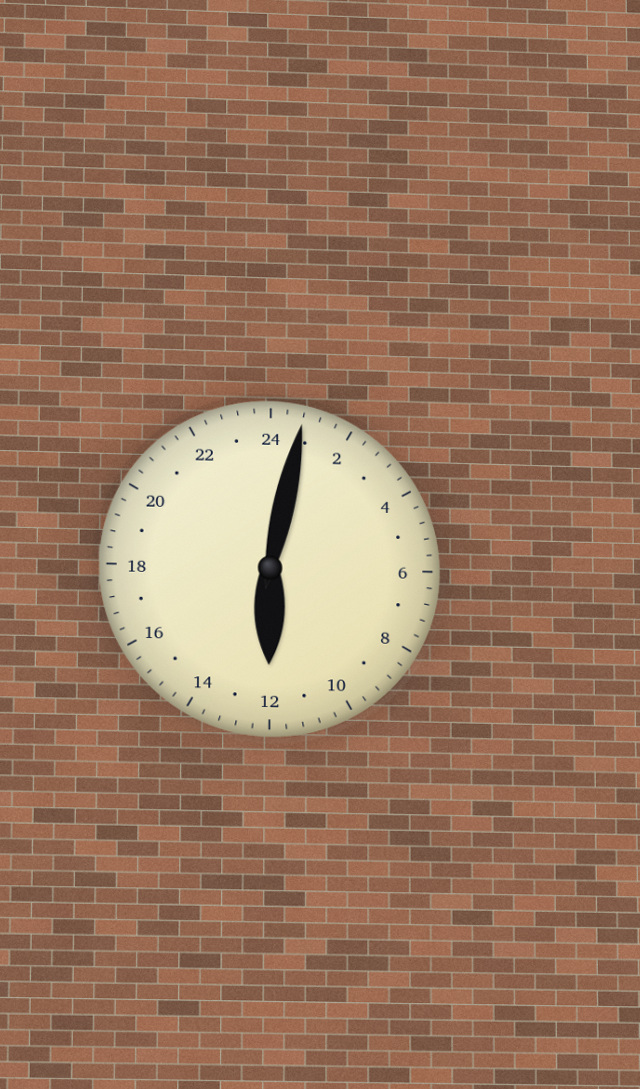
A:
**12:02**
